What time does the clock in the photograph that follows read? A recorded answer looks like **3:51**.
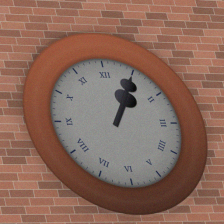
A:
**1:05**
